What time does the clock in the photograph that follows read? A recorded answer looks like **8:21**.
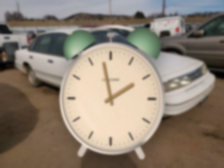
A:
**1:58**
